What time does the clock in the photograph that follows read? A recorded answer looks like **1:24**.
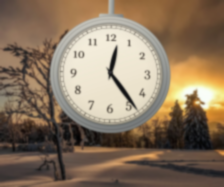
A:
**12:24**
